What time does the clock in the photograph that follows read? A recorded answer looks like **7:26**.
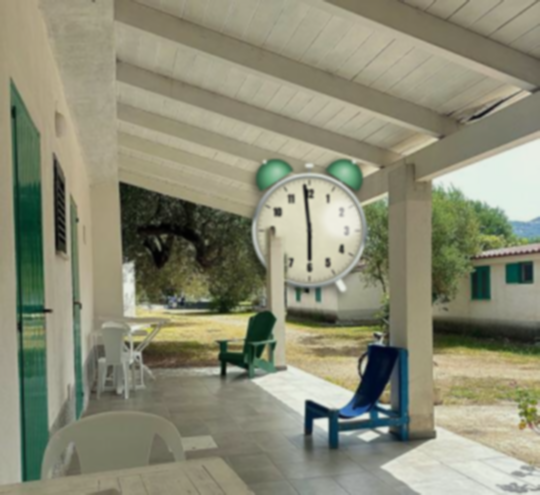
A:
**5:59**
